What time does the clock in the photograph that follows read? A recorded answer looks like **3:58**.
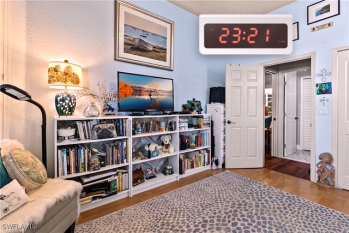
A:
**23:21**
